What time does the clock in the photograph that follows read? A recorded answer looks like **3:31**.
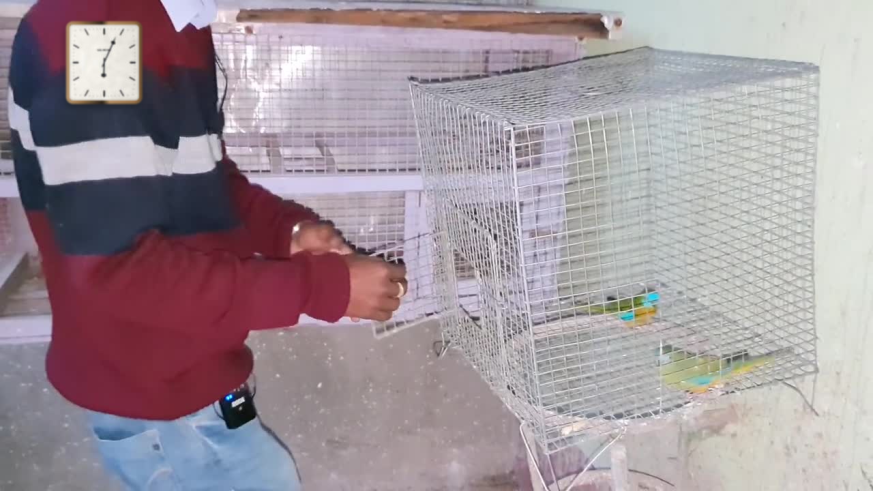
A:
**6:04**
